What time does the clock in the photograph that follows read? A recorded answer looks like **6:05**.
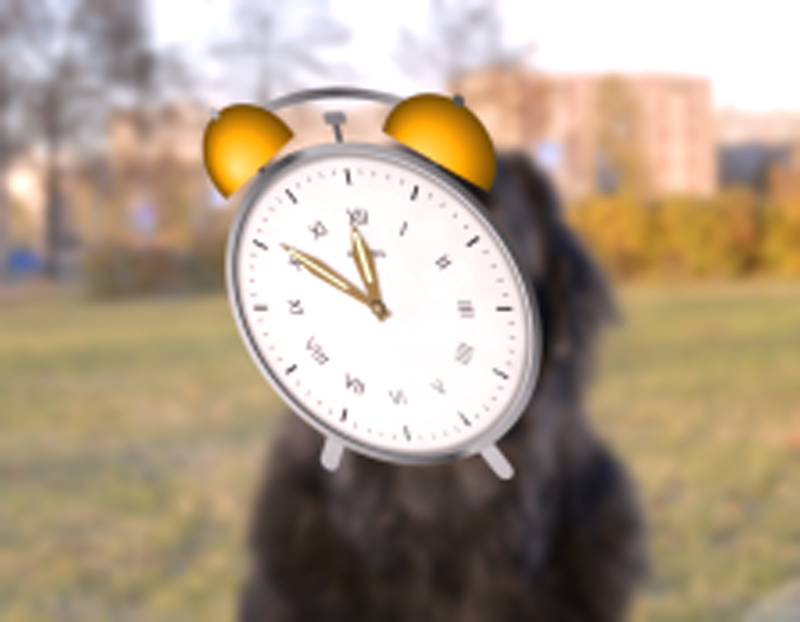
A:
**11:51**
